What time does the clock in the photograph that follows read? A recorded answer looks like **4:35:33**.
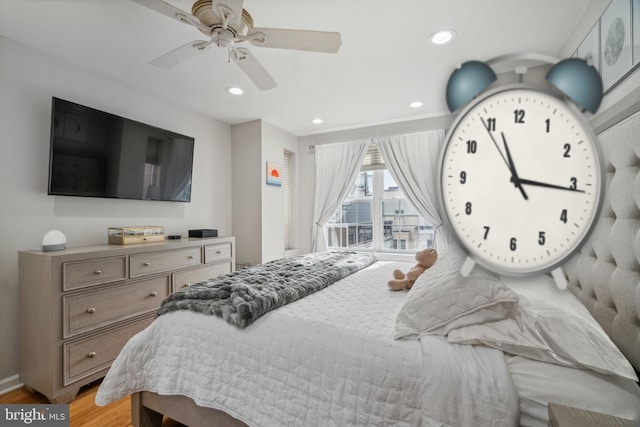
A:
**11:15:54**
